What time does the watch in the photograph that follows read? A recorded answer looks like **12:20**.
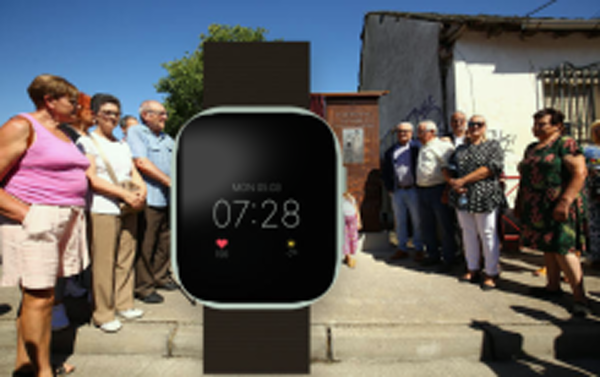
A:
**7:28**
